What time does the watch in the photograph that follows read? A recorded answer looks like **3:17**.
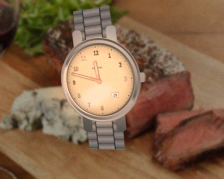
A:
**11:48**
